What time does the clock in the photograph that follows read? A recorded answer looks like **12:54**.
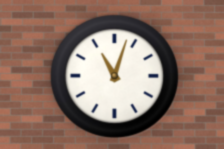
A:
**11:03**
